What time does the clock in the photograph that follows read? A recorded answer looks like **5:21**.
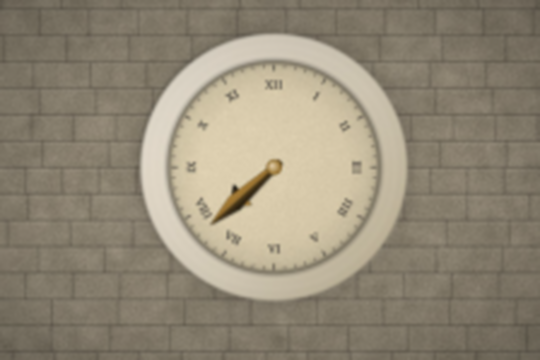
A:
**7:38**
